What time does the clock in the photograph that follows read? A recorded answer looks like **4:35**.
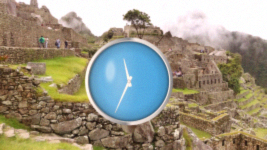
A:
**11:34**
